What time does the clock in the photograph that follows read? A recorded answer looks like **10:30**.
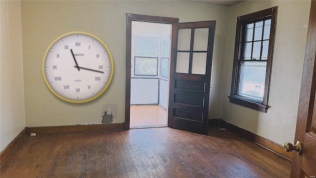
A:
**11:17**
